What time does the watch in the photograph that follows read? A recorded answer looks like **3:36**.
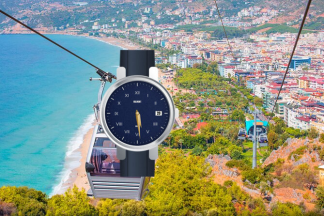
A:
**5:29**
